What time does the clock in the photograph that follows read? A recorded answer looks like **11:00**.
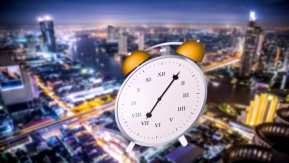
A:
**7:06**
